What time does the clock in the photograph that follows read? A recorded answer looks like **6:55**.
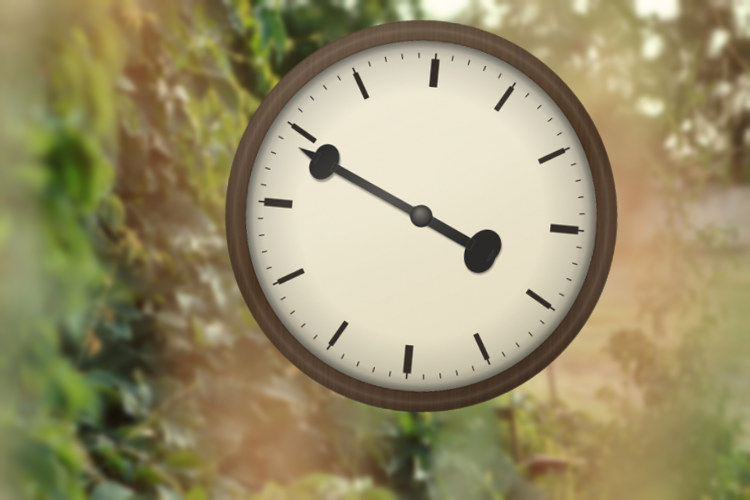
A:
**3:49**
